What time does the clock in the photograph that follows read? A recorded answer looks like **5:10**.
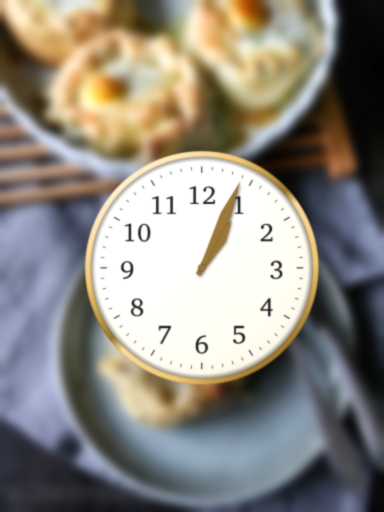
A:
**1:04**
